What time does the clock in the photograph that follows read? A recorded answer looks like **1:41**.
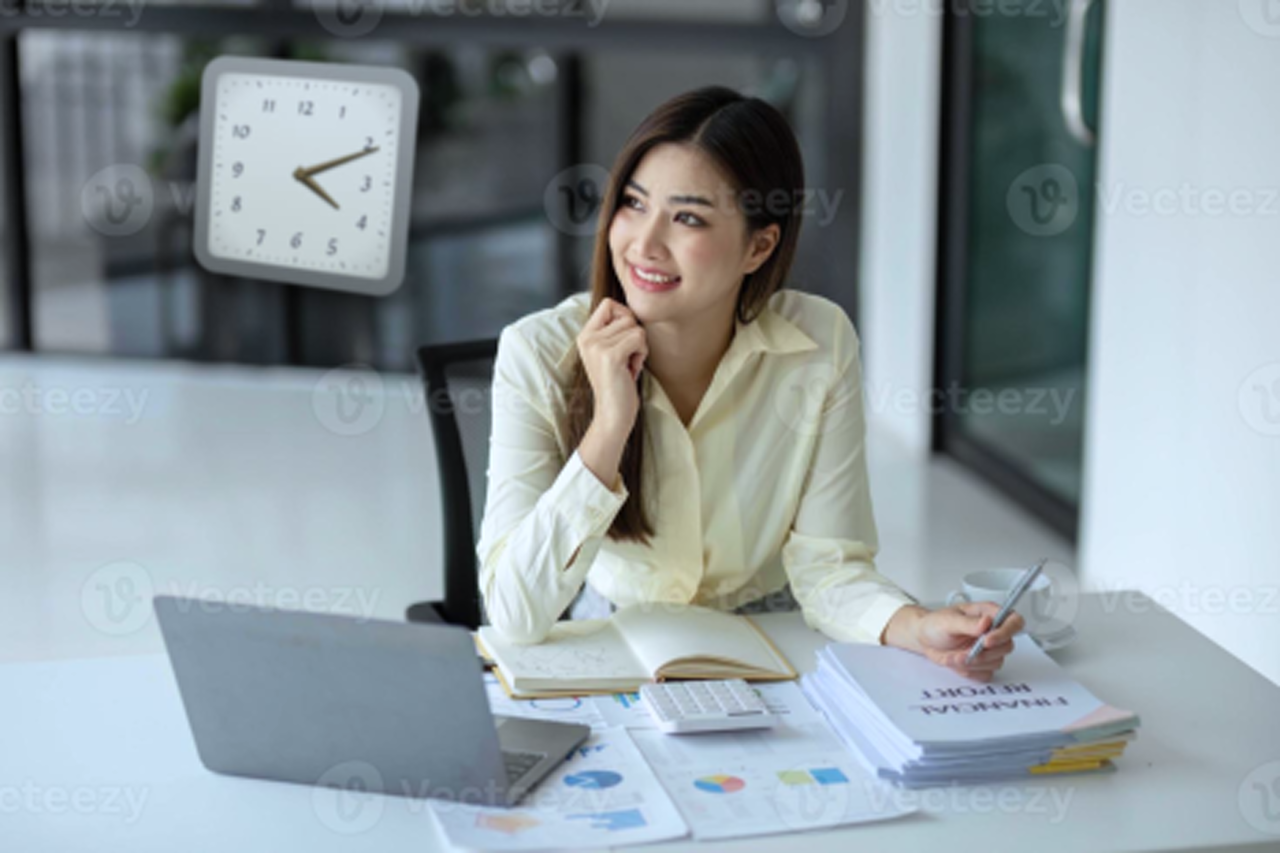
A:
**4:11**
